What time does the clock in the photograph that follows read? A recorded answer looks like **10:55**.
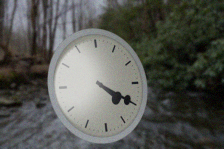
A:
**4:20**
